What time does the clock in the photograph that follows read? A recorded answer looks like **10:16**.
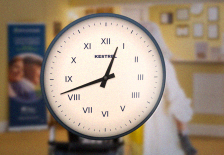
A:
**12:42**
